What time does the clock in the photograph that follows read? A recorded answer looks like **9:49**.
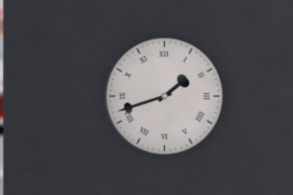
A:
**1:42**
